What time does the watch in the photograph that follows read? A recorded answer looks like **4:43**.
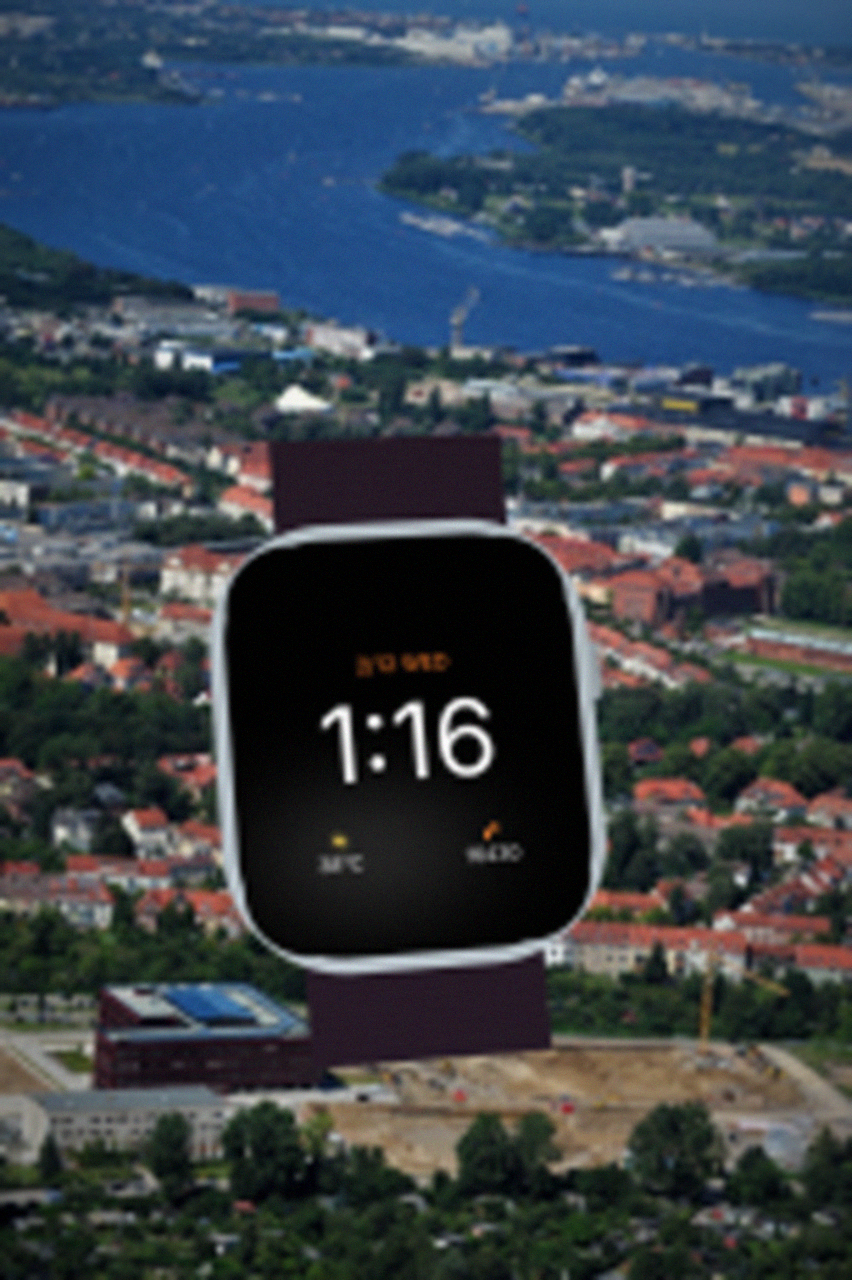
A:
**1:16**
